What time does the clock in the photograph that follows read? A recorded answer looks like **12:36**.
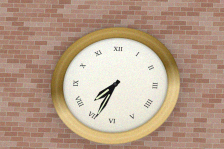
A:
**7:34**
